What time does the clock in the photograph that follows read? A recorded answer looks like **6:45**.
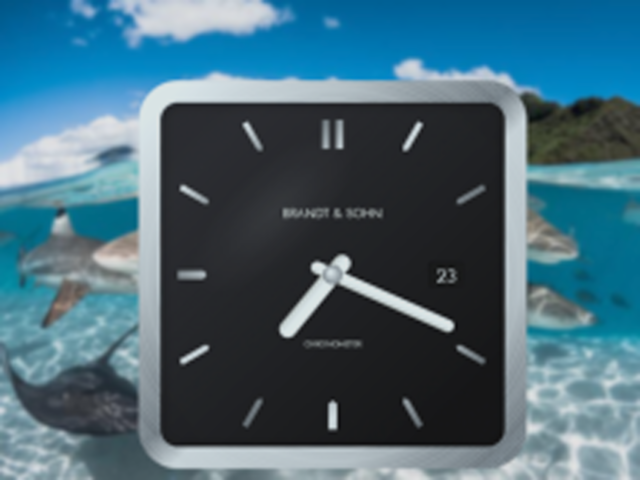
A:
**7:19**
